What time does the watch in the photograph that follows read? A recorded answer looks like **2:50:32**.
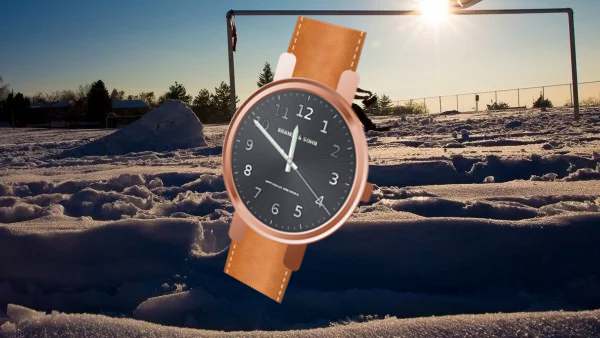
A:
**11:49:20**
